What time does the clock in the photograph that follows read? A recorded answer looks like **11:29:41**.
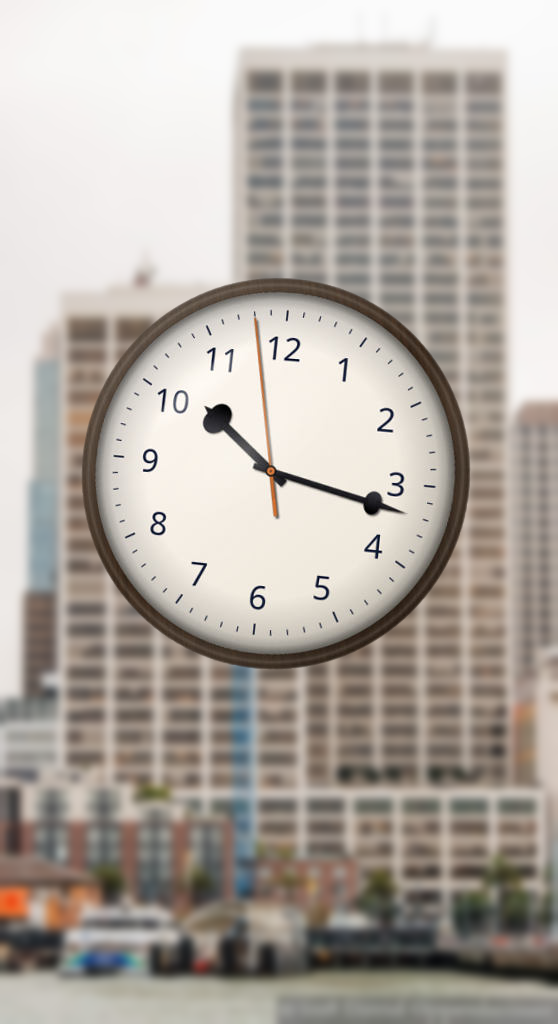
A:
**10:16:58**
